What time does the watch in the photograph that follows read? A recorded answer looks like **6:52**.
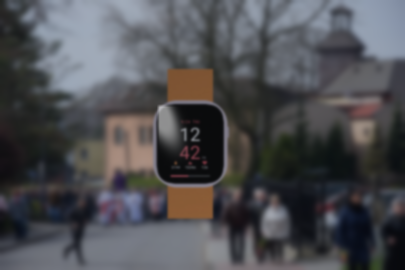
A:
**12:42**
